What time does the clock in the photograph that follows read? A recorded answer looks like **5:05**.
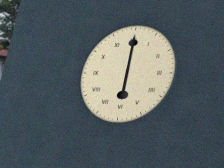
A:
**6:00**
